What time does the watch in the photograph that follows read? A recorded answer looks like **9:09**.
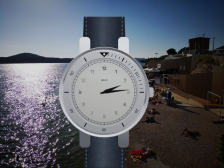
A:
**2:14**
